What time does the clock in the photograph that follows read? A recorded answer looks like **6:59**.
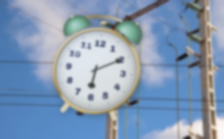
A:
**6:10**
